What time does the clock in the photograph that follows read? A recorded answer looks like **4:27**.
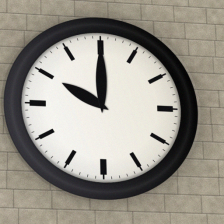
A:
**10:00**
